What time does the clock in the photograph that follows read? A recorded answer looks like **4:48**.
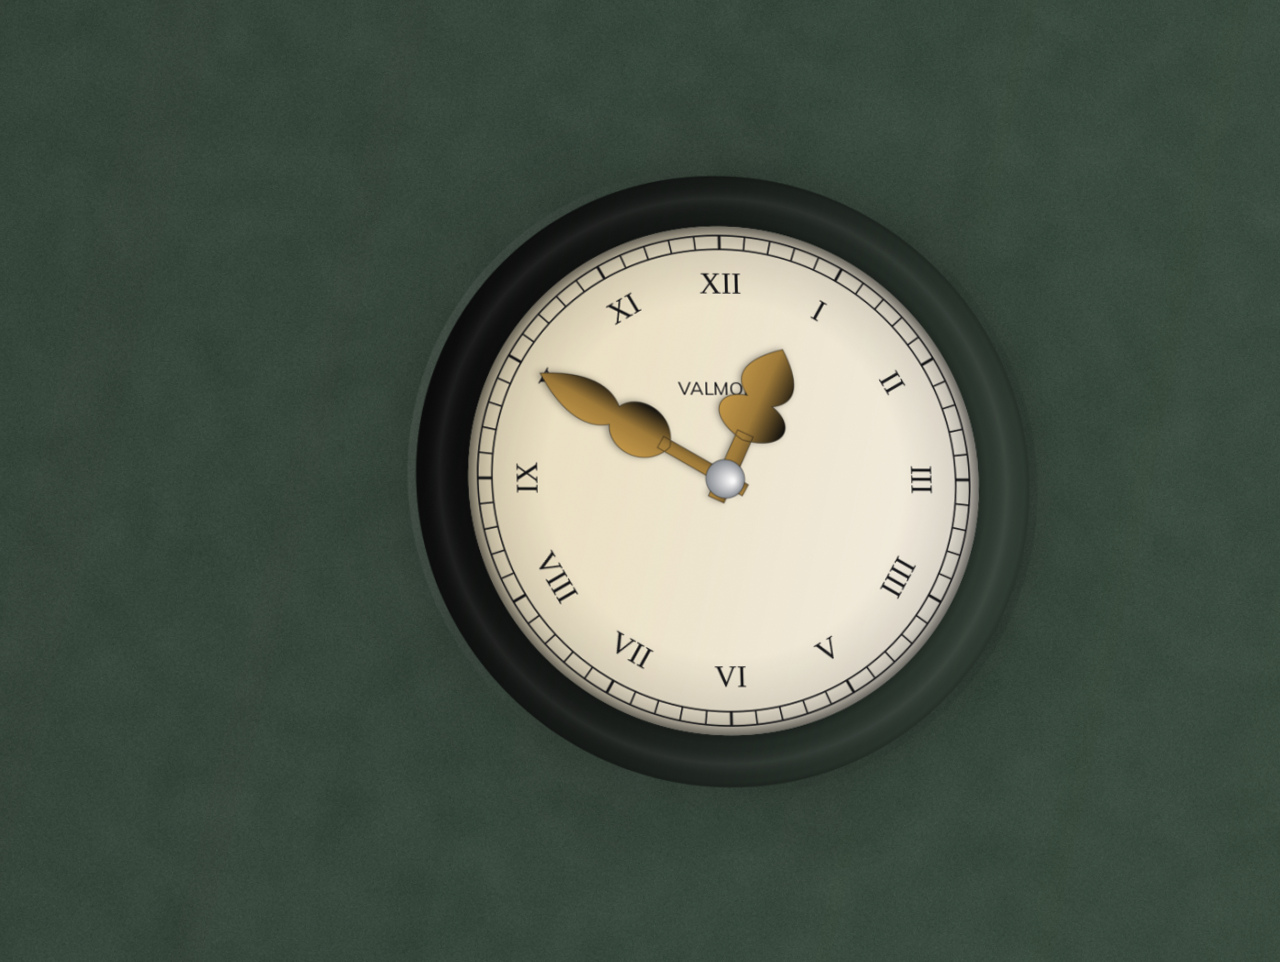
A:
**12:50**
